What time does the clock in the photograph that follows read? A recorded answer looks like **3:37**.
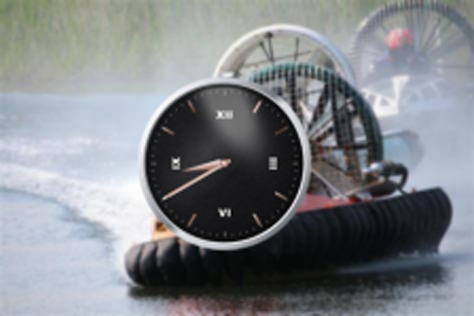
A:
**8:40**
